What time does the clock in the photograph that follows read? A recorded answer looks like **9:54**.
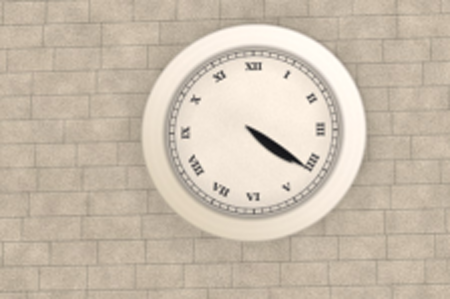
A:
**4:21**
